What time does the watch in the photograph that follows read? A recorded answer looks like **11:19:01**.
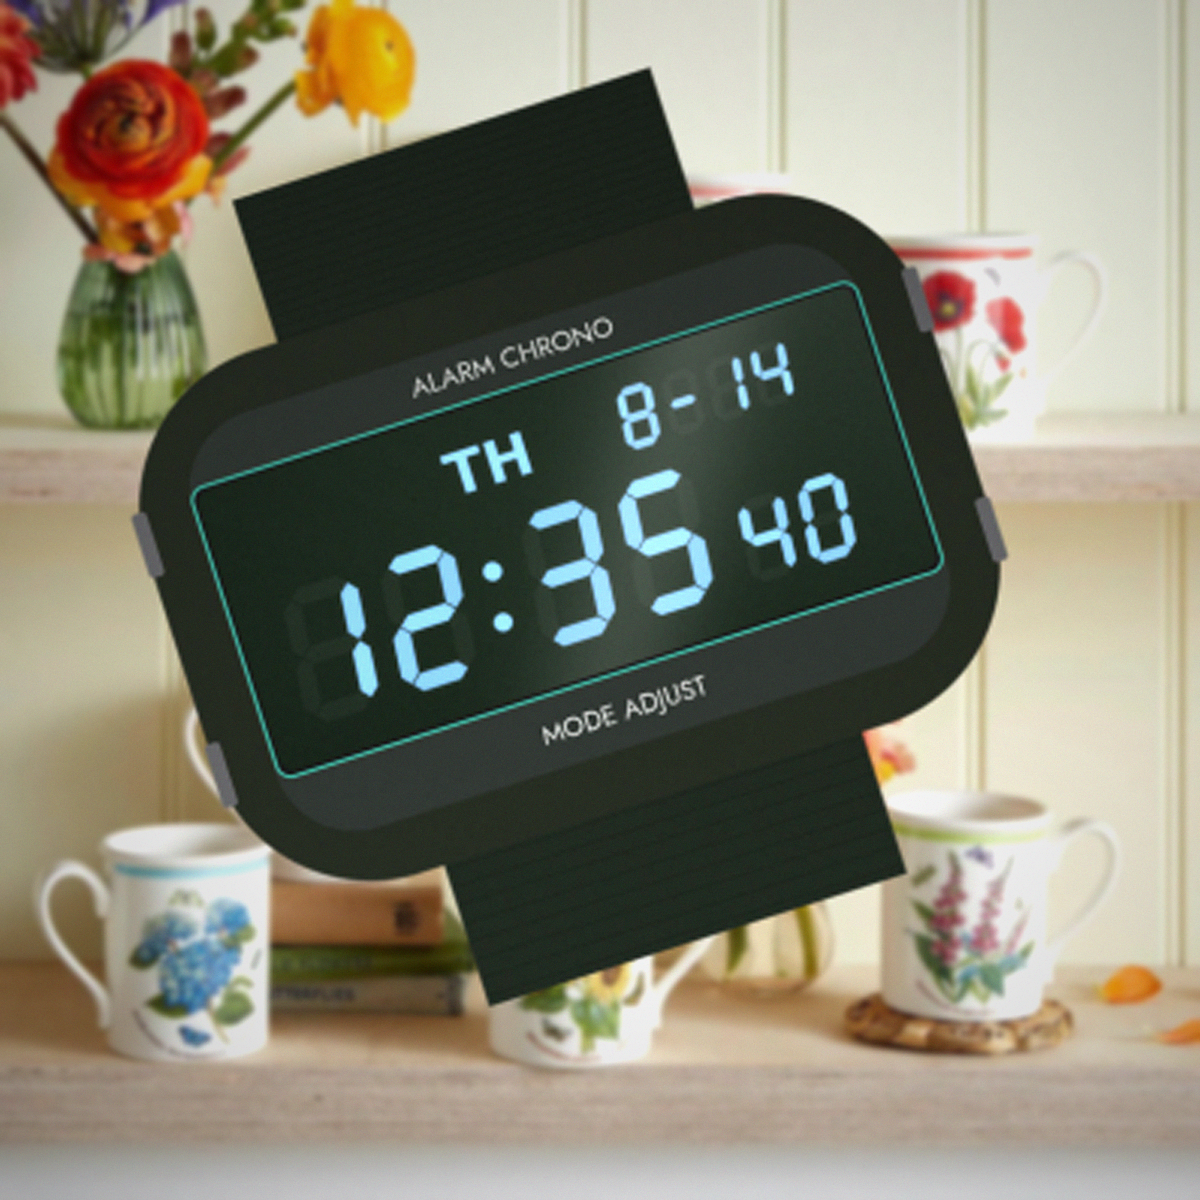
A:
**12:35:40**
